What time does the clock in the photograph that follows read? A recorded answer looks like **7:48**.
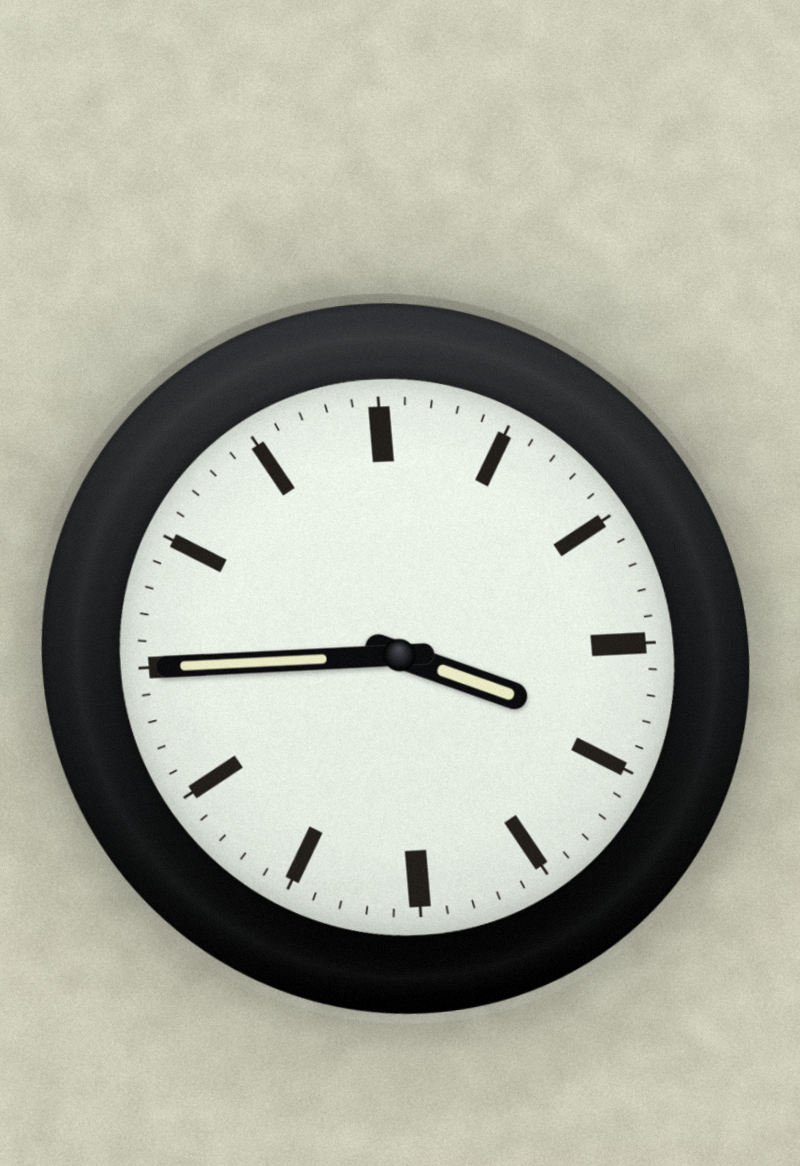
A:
**3:45**
